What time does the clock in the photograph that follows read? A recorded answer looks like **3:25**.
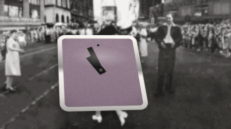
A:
**10:57**
